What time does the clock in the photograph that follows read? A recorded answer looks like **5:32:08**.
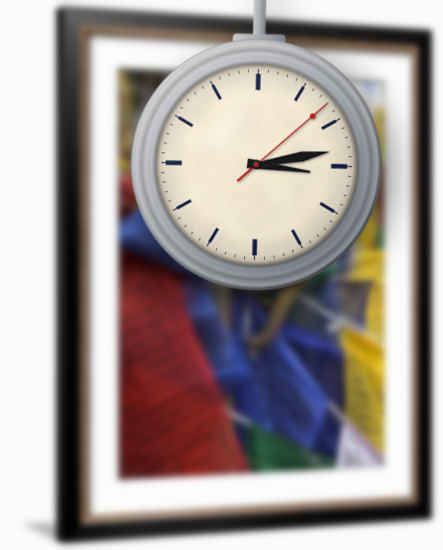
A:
**3:13:08**
